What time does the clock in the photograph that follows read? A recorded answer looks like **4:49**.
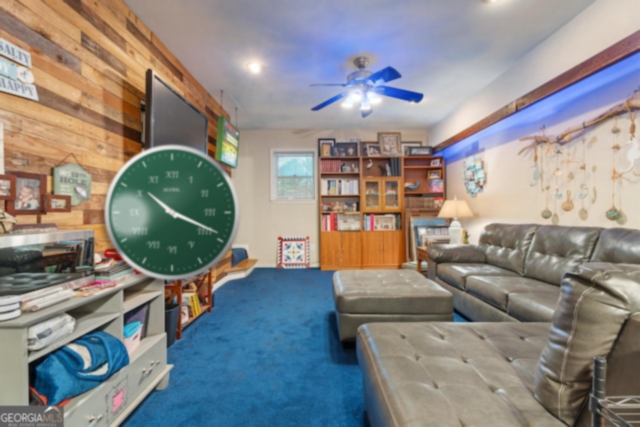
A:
**10:19**
